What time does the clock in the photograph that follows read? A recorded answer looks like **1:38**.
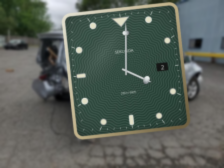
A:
**4:01**
